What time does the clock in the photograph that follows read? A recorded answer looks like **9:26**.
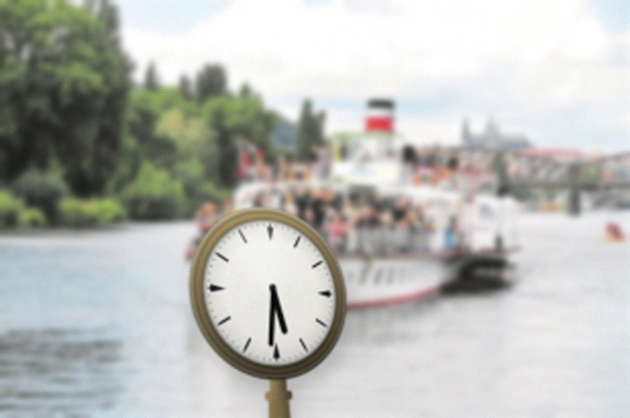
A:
**5:31**
